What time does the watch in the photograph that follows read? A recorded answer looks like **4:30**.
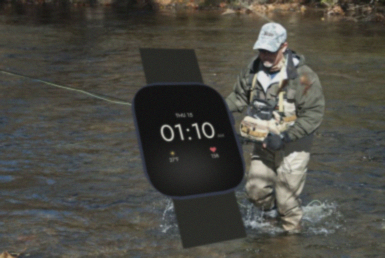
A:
**1:10**
